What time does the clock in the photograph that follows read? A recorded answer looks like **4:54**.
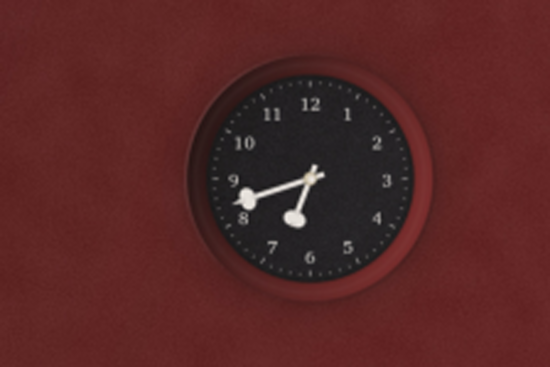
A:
**6:42**
